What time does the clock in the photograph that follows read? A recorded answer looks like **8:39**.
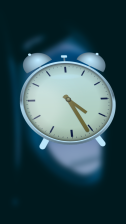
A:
**4:26**
